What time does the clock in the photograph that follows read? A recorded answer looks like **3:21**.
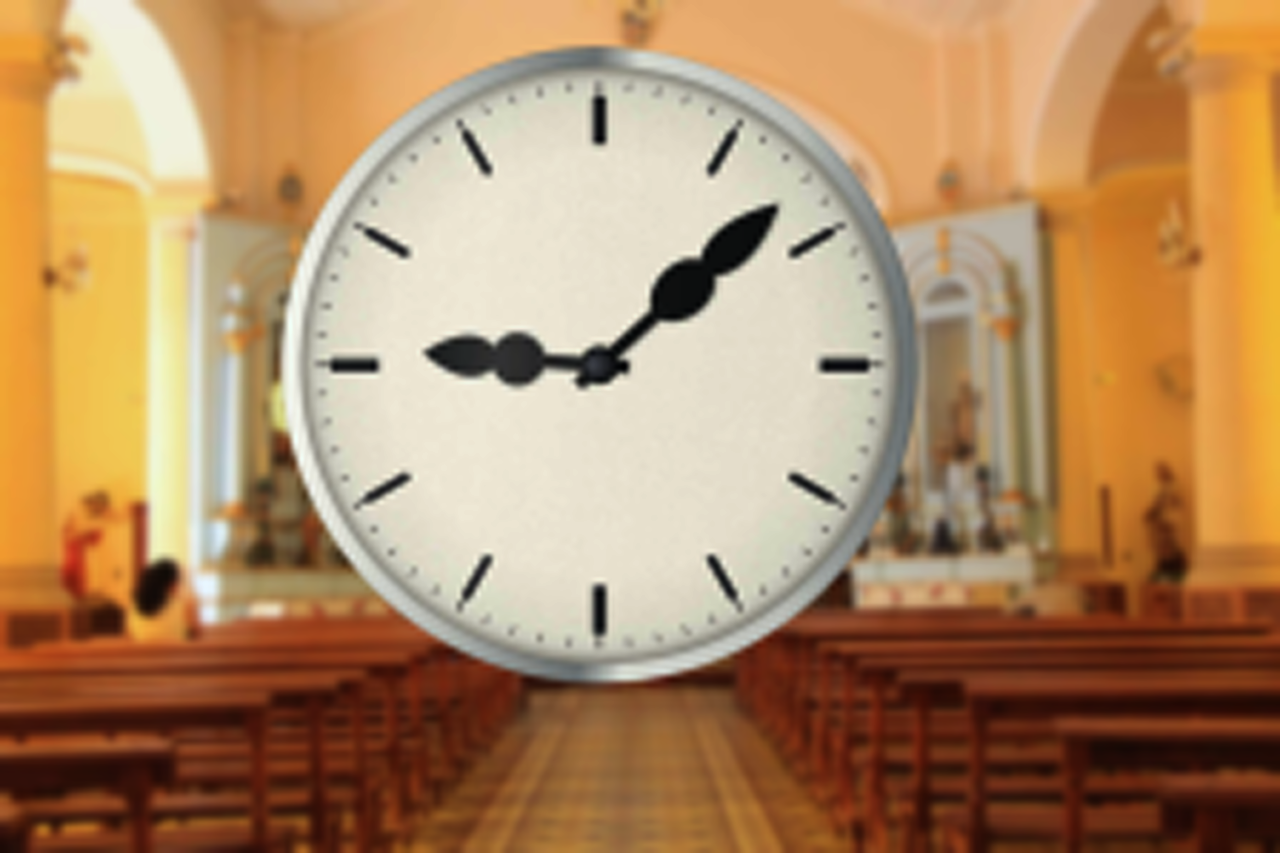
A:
**9:08**
